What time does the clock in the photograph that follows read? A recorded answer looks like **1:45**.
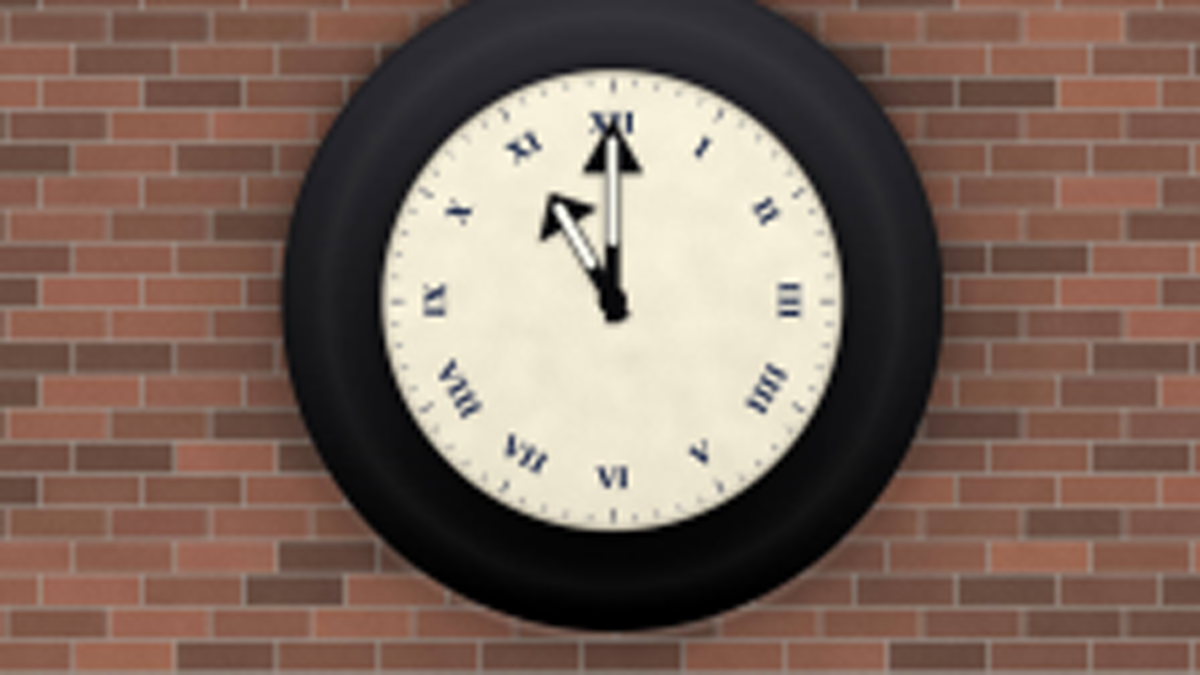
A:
**11:00**
